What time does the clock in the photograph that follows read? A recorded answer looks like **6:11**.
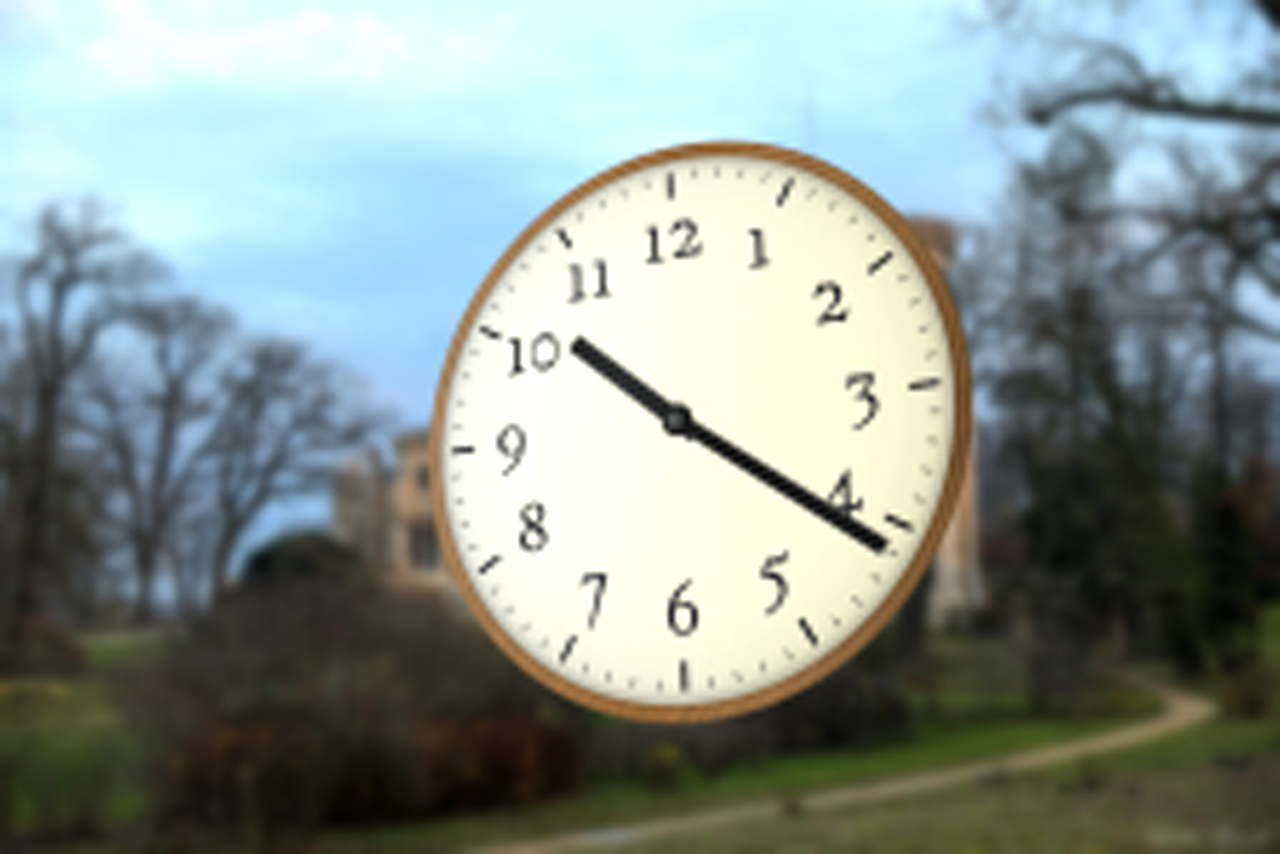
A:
**10:21**
